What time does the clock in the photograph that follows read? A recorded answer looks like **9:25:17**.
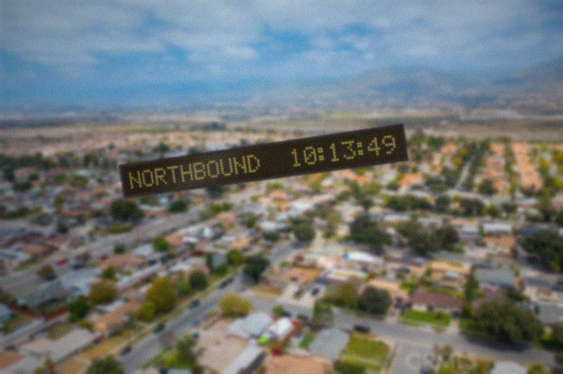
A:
**10:13:49**
